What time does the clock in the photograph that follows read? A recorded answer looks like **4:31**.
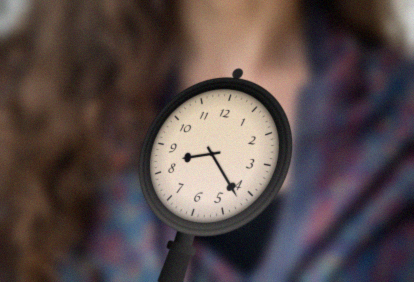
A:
**8:22**
